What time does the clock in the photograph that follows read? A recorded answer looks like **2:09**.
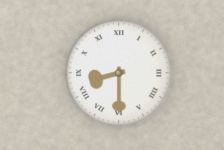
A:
**8:30**
